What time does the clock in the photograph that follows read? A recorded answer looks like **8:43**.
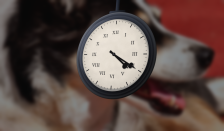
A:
**4:20**
